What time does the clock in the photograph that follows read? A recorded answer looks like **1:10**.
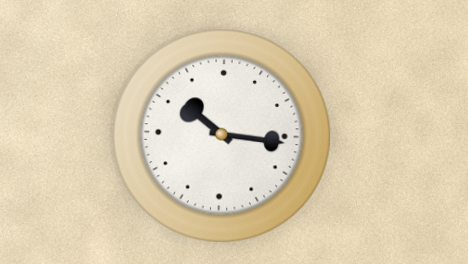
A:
**10:16**
